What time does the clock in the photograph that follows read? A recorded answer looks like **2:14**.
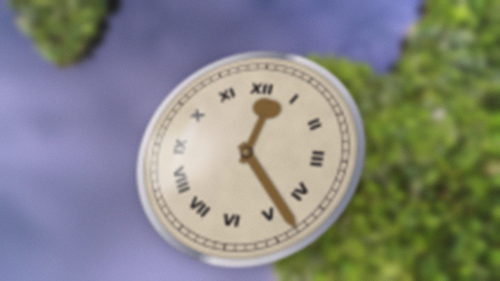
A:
**12:23**
